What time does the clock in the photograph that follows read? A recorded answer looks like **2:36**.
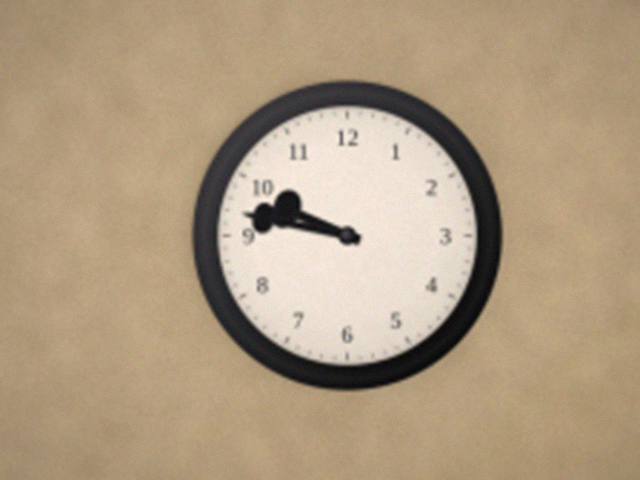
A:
**9:47**
